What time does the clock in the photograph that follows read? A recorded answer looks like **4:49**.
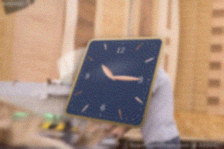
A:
**10:15**
